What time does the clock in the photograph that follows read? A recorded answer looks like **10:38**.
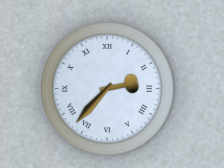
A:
**2:37**
